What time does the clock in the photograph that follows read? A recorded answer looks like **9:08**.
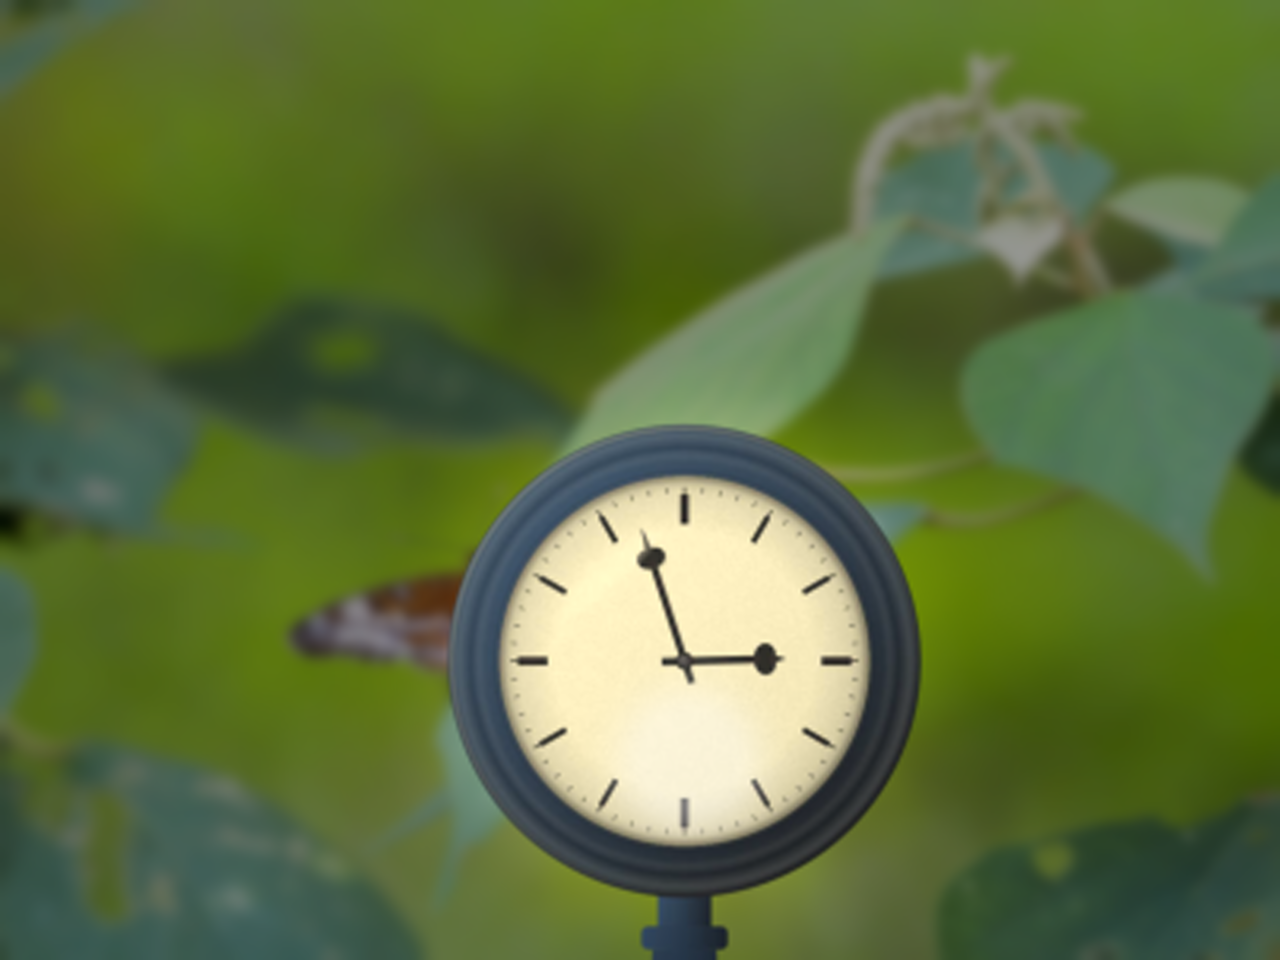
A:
**2:57**
